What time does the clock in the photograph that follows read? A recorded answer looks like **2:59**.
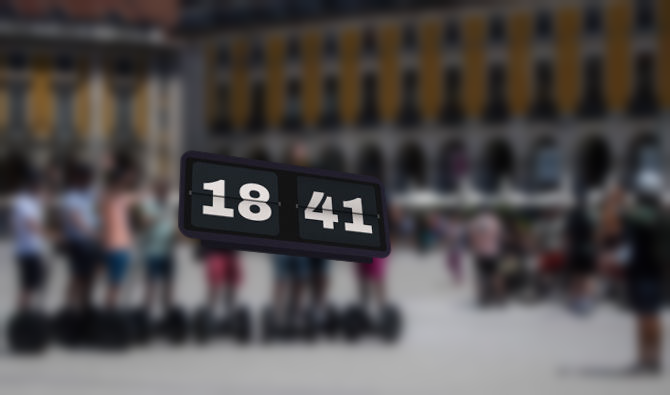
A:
**18:41**
